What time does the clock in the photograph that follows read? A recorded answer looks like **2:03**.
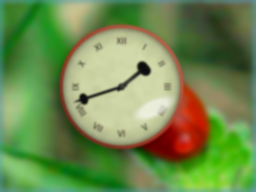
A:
**1:42**
